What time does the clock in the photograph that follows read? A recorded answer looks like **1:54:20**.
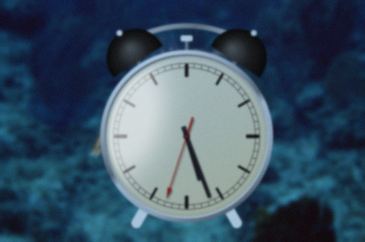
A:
**5:26:33**
